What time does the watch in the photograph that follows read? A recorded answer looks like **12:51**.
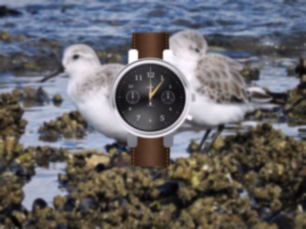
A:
**12:06**
